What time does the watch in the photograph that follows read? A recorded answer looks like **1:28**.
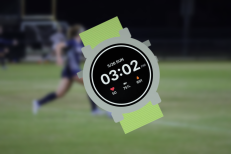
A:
**3:02**
